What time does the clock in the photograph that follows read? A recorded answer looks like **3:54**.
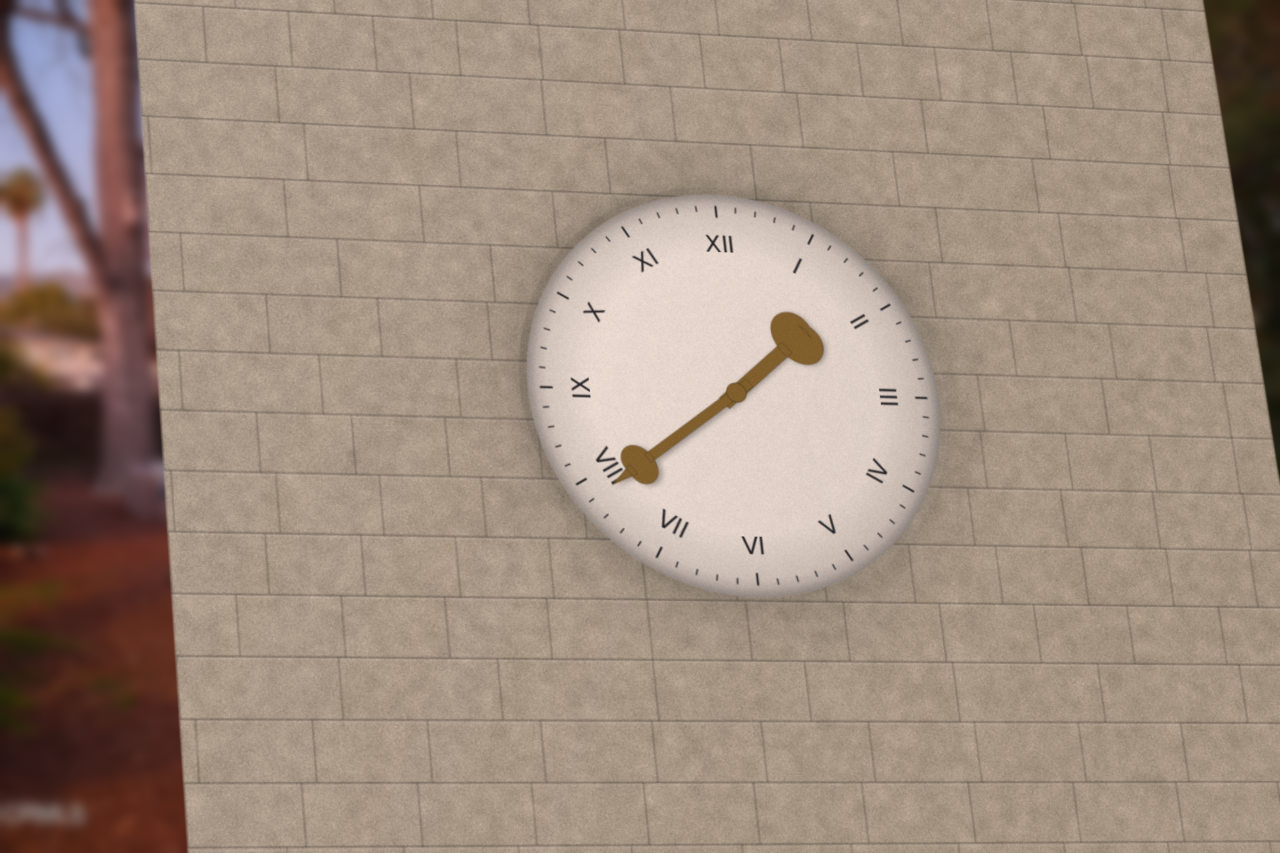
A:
**1:39**
